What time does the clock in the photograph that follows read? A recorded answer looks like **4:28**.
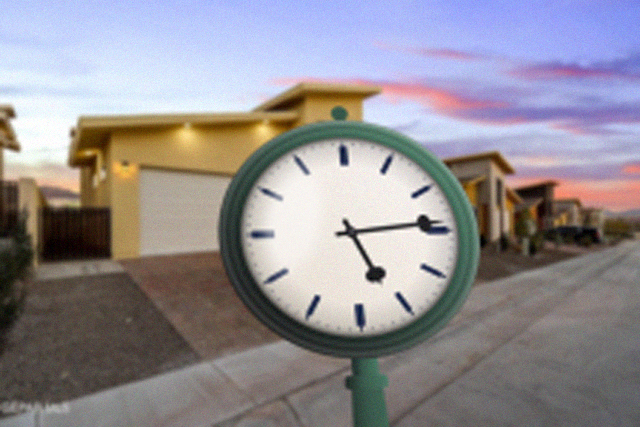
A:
**5:14**
